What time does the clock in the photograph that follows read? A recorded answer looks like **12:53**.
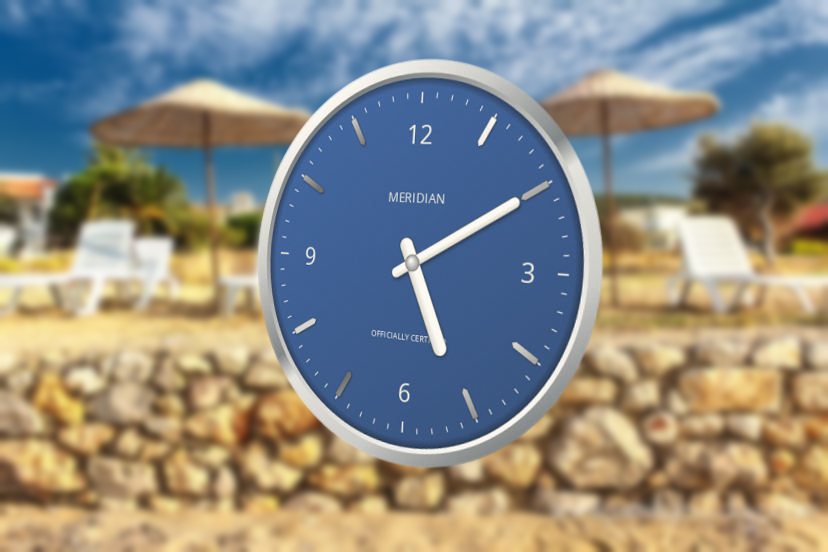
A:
**5:10**
